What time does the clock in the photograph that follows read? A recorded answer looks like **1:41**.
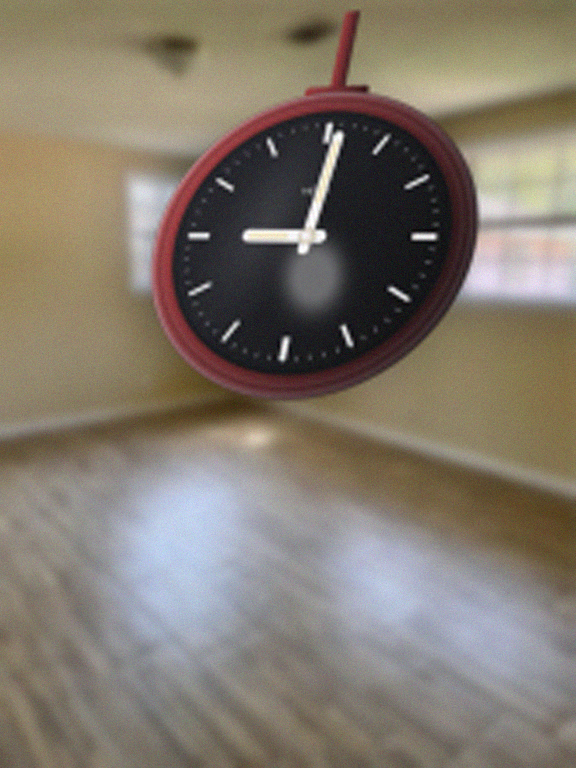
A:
**9:01**
